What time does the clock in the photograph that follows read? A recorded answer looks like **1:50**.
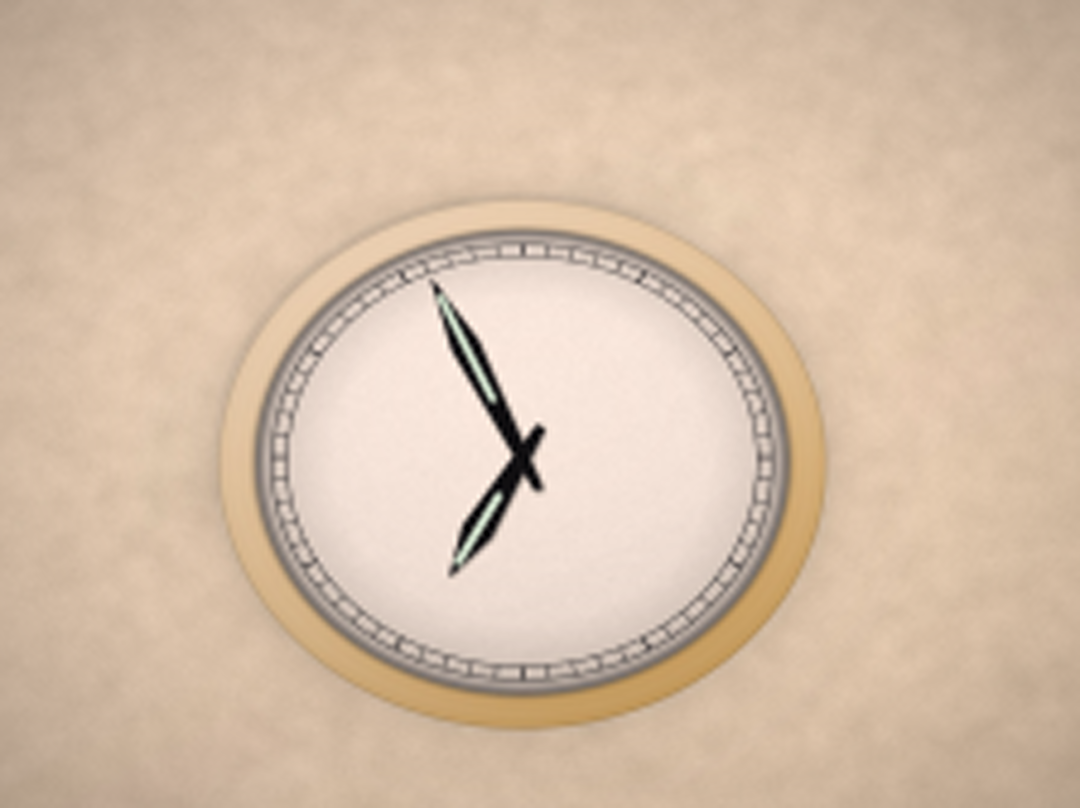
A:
**6:56**
